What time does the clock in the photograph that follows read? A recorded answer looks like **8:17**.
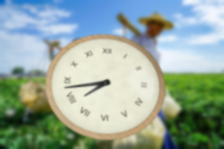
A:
**7:43**
